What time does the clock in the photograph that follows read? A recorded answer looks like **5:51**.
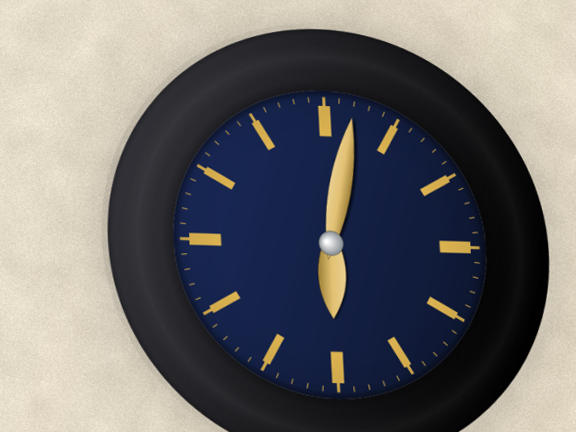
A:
**6:02**
